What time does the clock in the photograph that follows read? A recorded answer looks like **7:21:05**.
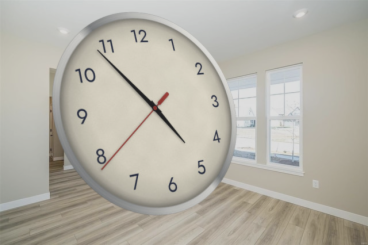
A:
**4:53:39**
